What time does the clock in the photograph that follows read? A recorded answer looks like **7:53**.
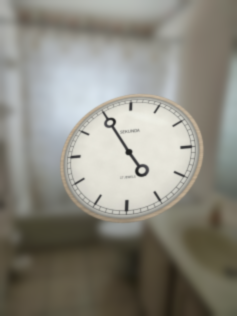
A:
**4:55**
